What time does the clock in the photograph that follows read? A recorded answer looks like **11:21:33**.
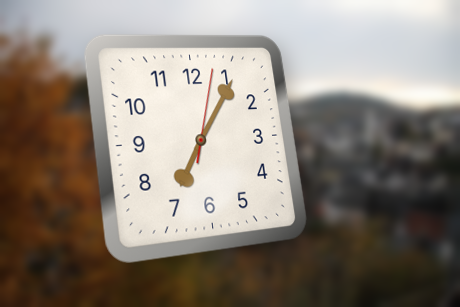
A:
**7:06:03**
